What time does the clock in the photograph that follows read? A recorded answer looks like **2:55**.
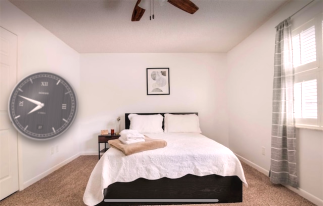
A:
**7:48**
